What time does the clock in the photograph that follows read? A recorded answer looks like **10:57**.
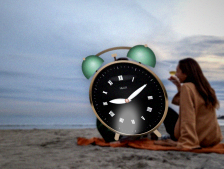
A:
**9:10**
